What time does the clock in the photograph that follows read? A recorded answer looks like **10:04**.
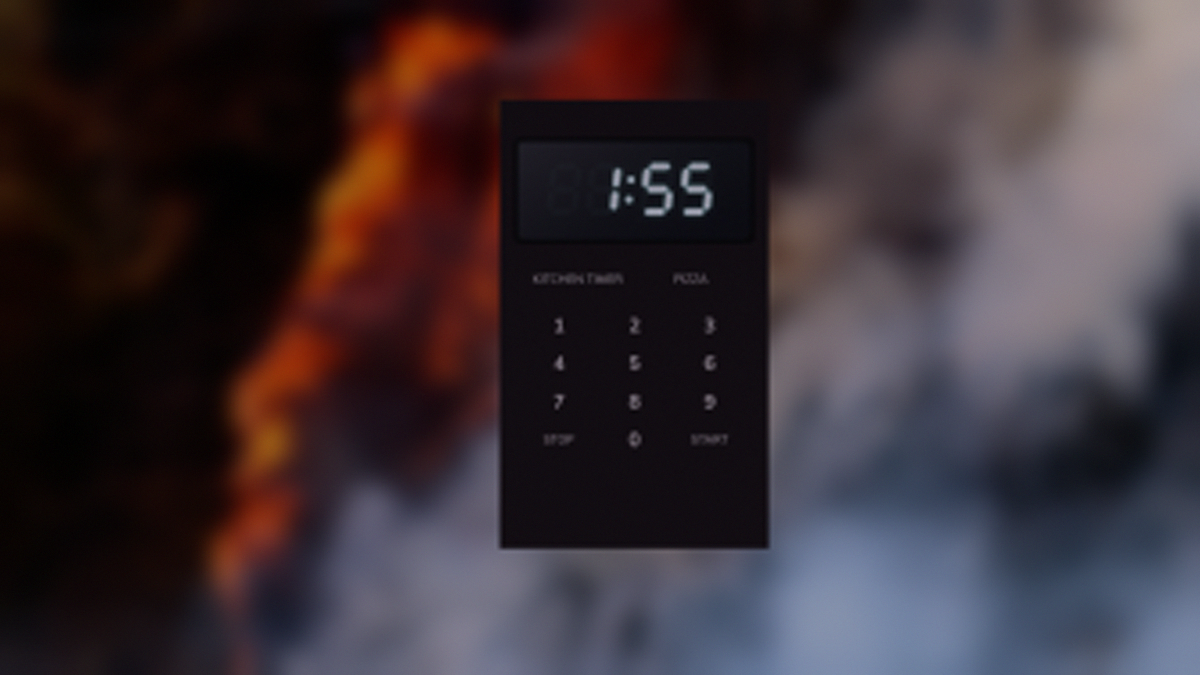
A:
**1:55**
